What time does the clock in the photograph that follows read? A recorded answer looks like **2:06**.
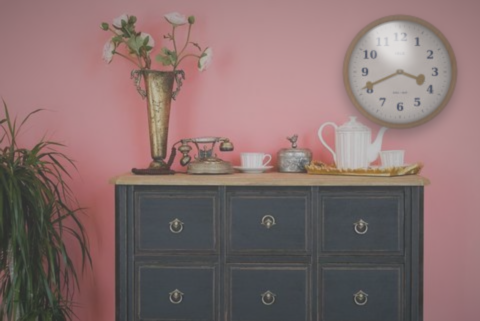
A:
**3:41**
